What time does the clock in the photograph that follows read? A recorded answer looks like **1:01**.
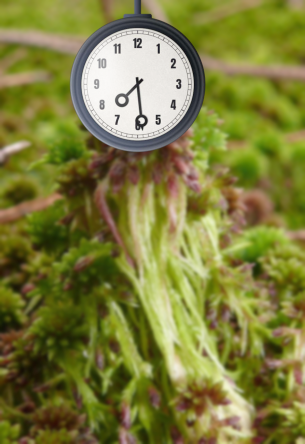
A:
**7:29**
